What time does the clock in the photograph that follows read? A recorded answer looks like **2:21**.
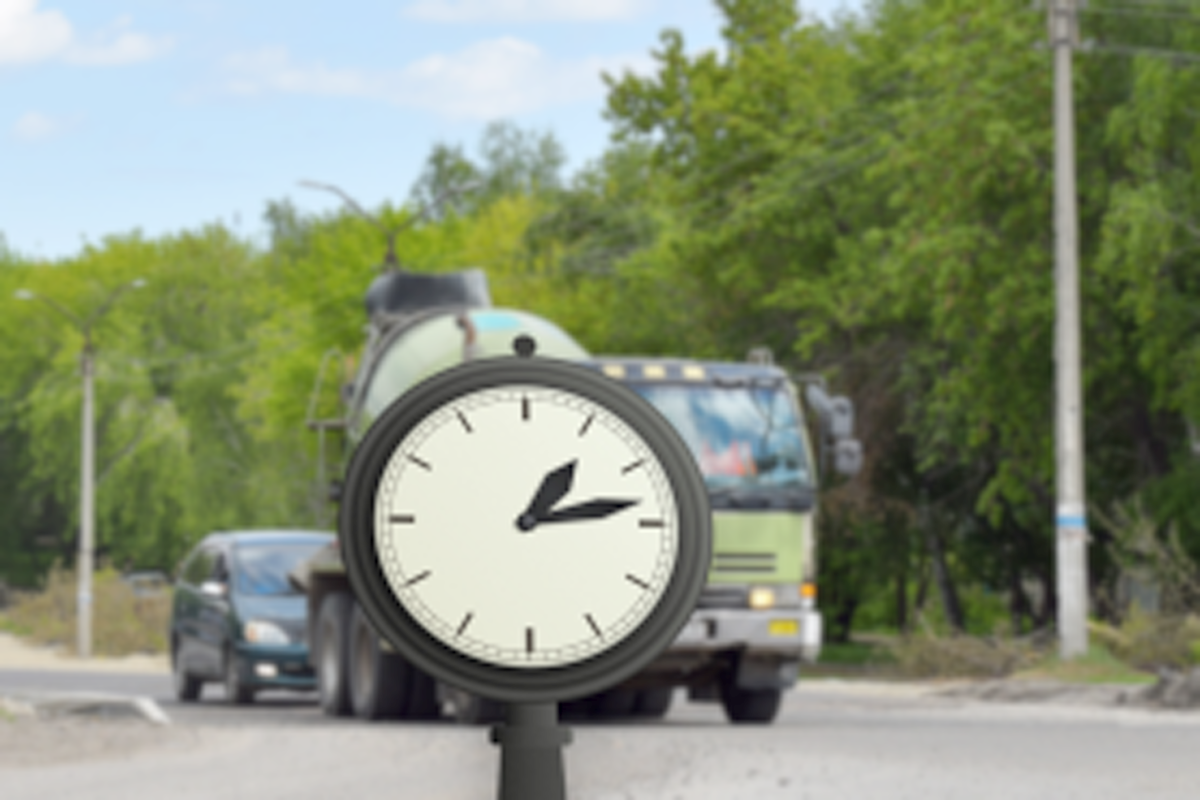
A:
**1:13**
